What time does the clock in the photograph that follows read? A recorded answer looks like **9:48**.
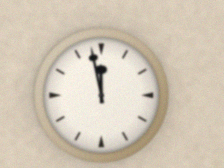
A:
**11:58**
